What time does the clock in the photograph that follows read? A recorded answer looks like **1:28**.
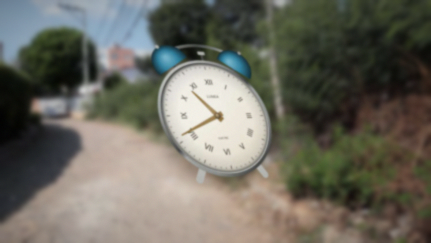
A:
**10:41**
